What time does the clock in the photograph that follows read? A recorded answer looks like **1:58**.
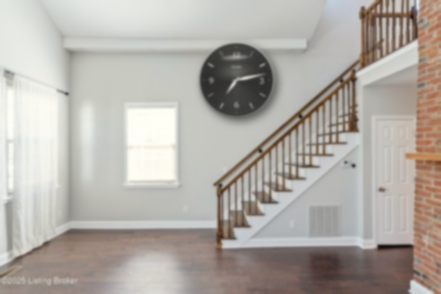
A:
**7:13**
